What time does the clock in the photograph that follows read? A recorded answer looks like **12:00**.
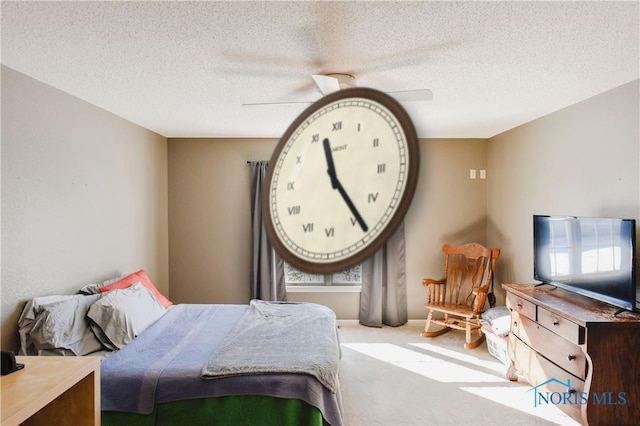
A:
**11:24**
